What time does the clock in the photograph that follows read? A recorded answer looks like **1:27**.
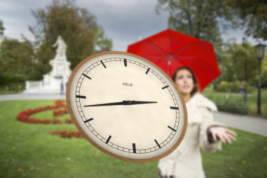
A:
**2:43**
